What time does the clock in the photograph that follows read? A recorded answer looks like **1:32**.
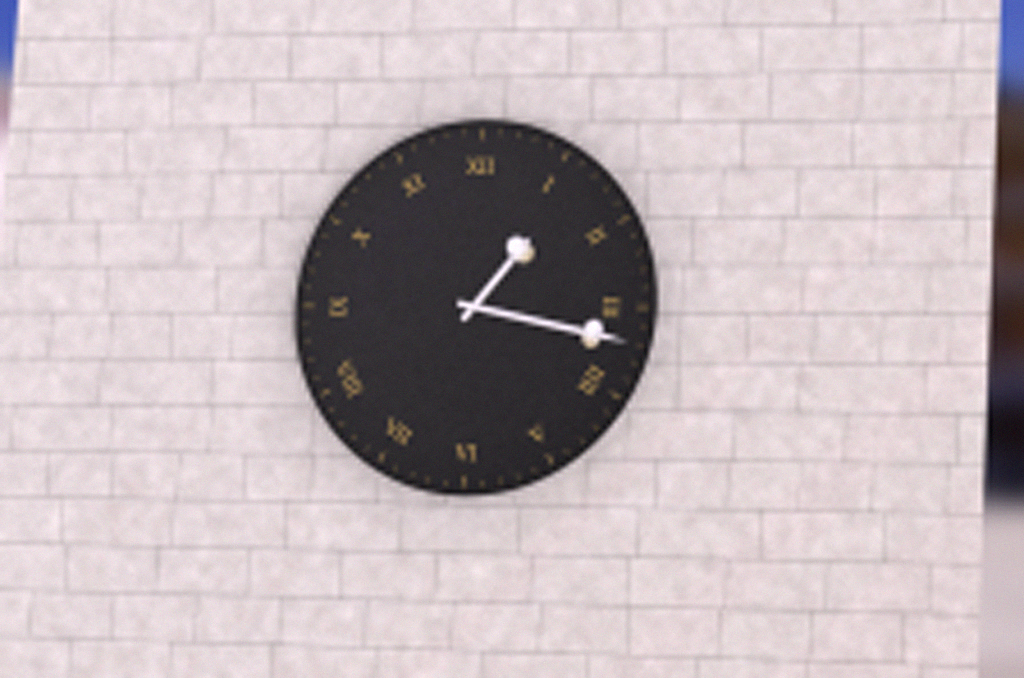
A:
**1:17**
